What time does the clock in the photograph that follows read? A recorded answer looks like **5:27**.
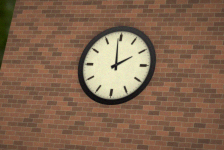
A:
**1:59**
